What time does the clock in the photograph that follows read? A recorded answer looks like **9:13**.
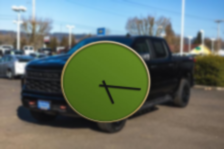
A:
**5:16**
